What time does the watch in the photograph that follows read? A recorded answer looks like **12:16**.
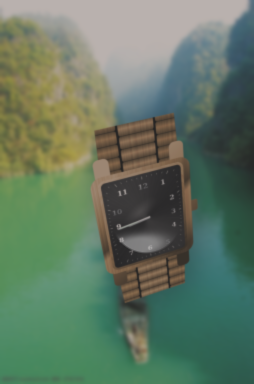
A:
**8:44**
